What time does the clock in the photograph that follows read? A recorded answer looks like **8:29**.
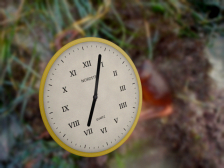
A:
**7:04**
